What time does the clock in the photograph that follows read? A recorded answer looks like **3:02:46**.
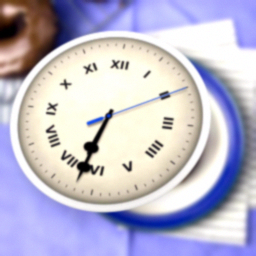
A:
**6:32:10**
